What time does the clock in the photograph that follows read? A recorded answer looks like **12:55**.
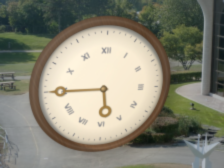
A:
**5:45**
